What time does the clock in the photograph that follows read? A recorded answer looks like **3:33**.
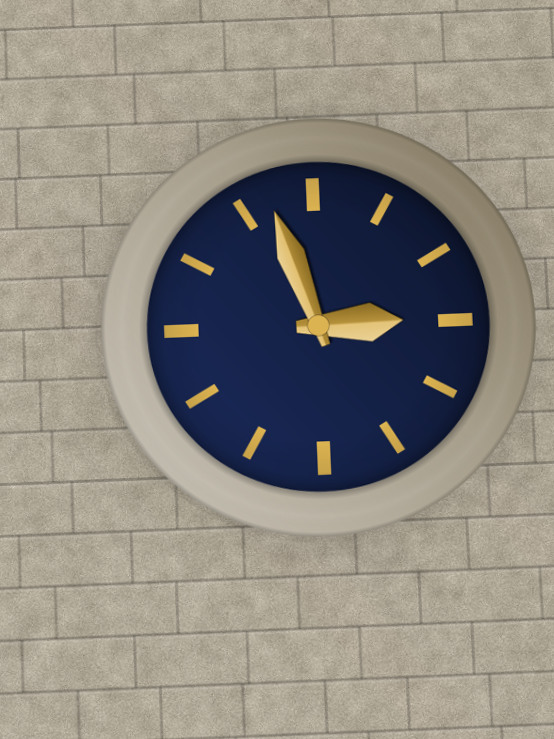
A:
**2:57**
